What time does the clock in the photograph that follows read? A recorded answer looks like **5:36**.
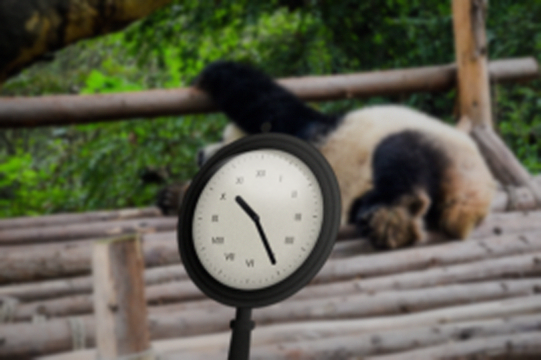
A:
**10:25**
